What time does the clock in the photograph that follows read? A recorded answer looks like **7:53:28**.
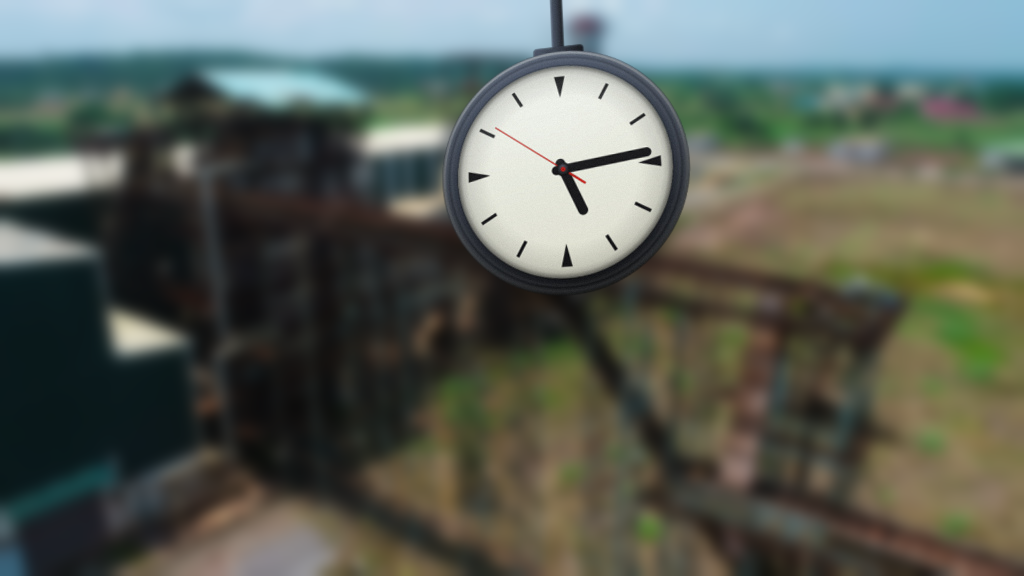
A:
**5:13:51**
